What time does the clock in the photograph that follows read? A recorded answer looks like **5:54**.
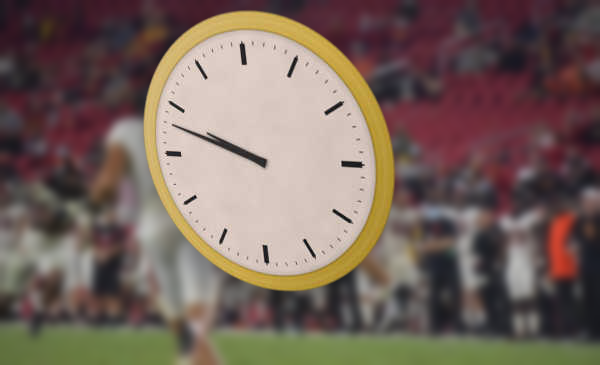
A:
**9:48**
